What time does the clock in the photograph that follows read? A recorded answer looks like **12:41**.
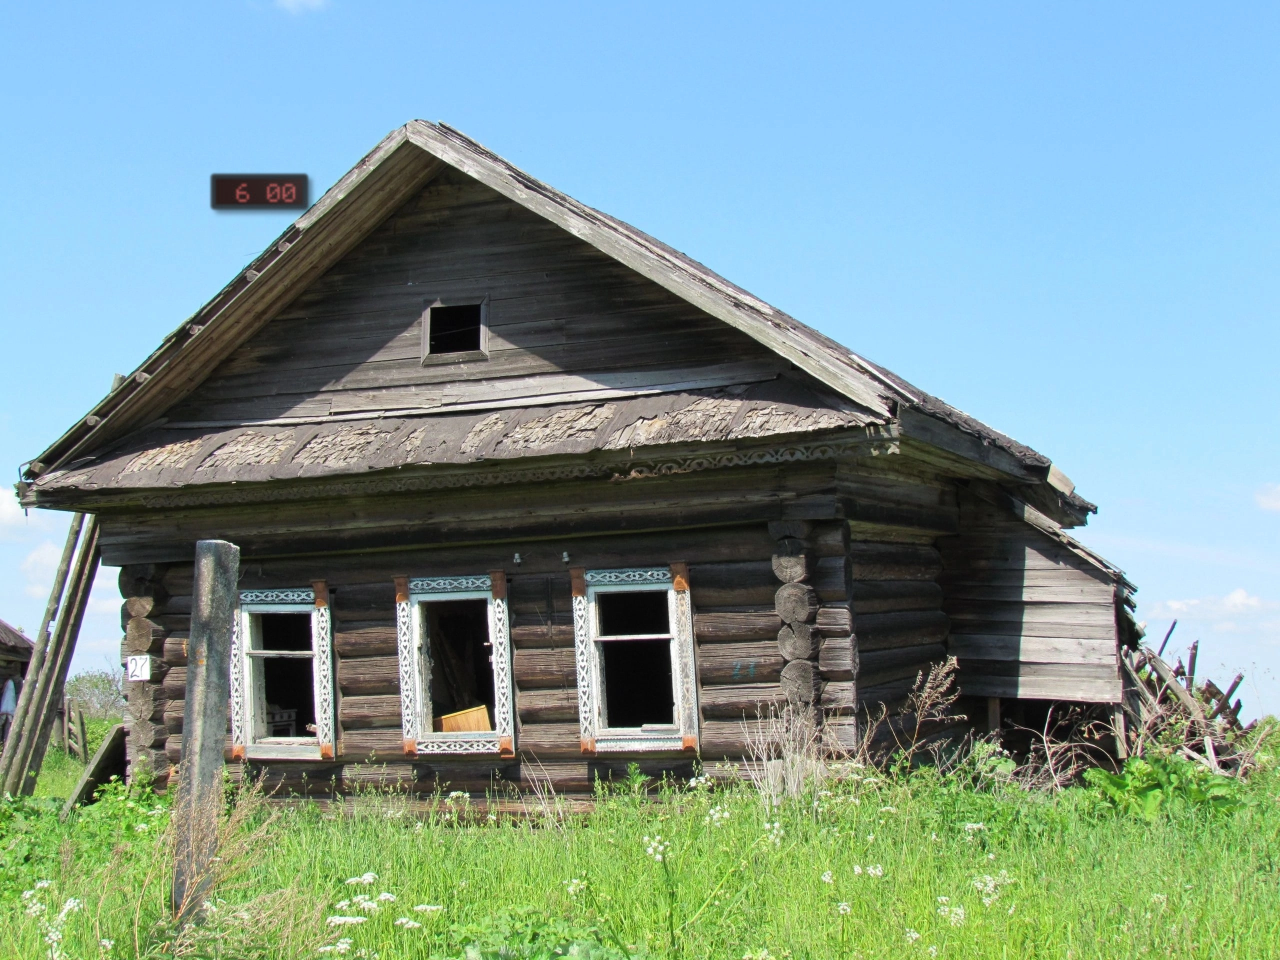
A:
**6:00**
